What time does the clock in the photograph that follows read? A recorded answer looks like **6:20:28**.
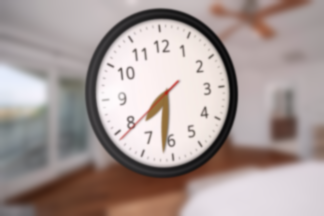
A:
**7:31:39**
